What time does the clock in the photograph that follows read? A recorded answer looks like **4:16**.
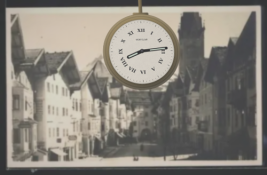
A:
**8:14**
